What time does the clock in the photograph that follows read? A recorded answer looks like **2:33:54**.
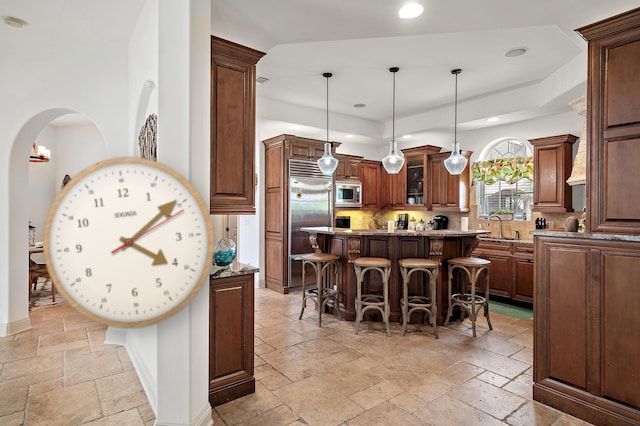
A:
**4:09:11**
